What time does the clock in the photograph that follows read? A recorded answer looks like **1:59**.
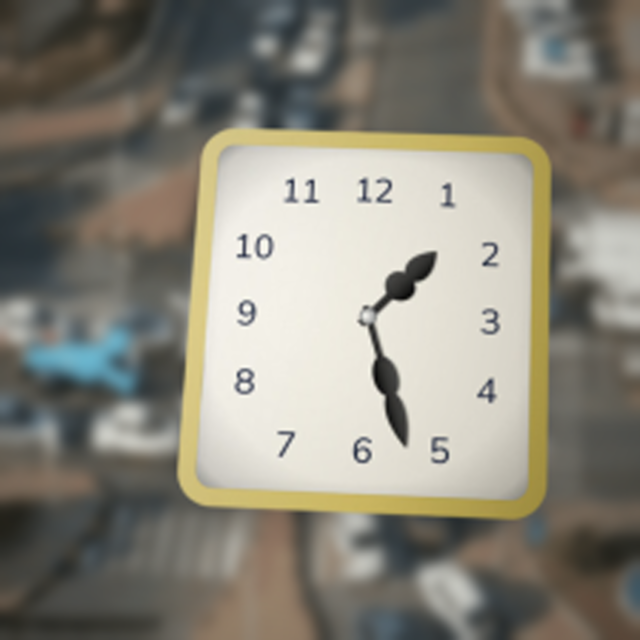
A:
**1:27**
